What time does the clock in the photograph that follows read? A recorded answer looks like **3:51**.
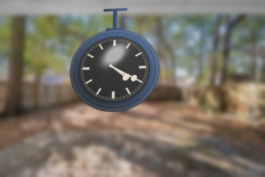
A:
**4:20**
